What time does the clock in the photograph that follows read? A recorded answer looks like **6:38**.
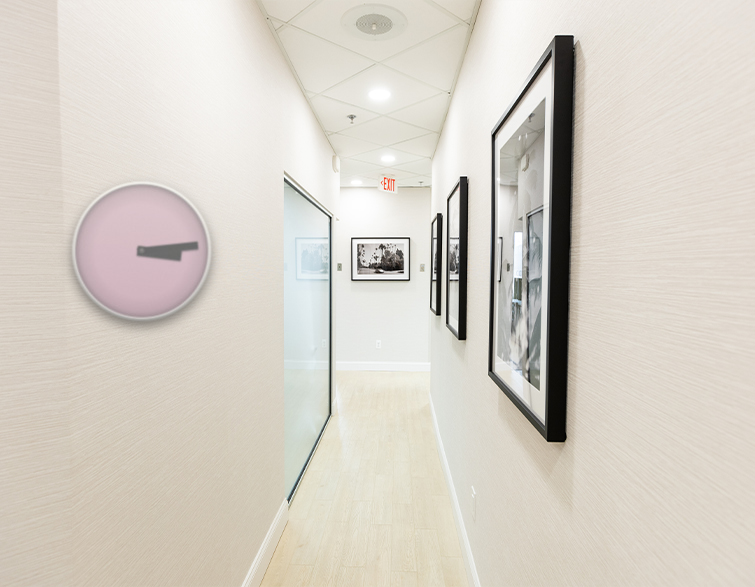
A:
**3:14**
